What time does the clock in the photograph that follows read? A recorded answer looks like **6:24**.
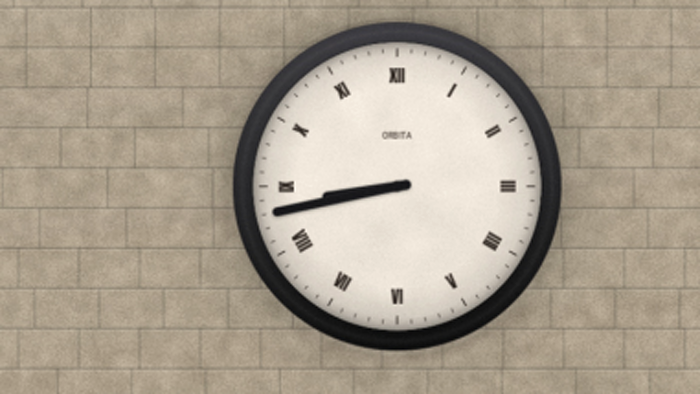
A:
**8:43**
